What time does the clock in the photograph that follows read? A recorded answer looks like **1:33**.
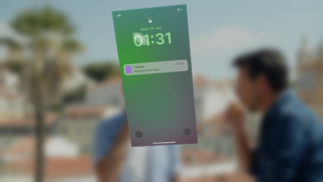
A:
**1:31**
